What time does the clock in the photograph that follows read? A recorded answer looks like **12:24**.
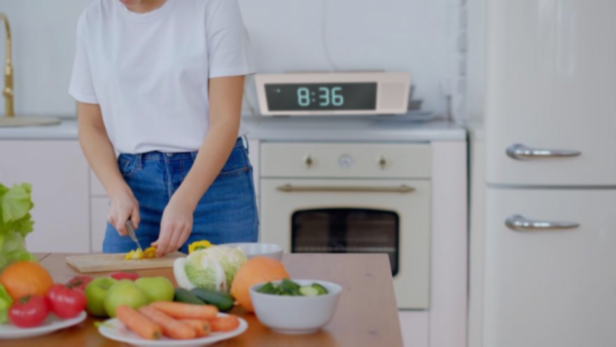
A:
**8:36**
